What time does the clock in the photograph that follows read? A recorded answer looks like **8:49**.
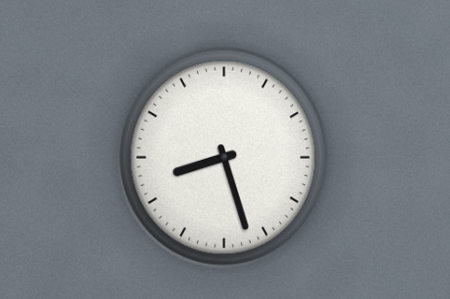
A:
**8:27**
